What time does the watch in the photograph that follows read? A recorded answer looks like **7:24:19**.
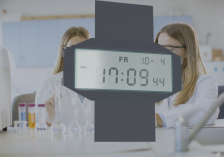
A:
**17:09:44**
